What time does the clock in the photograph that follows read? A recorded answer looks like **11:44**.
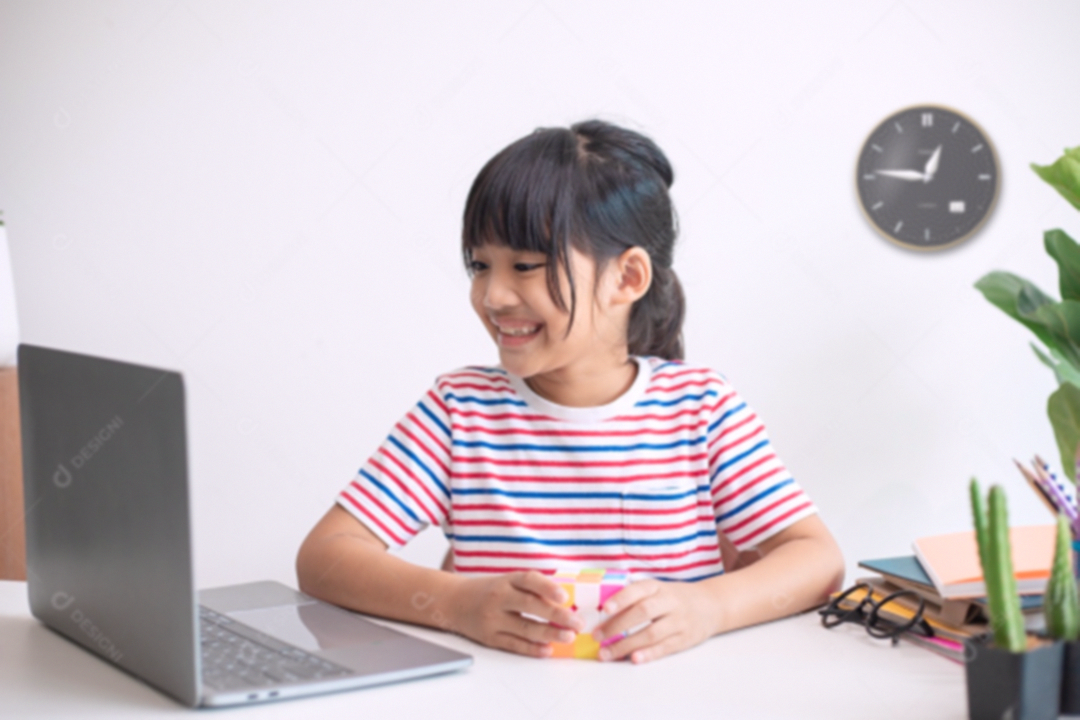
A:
**12:46**
